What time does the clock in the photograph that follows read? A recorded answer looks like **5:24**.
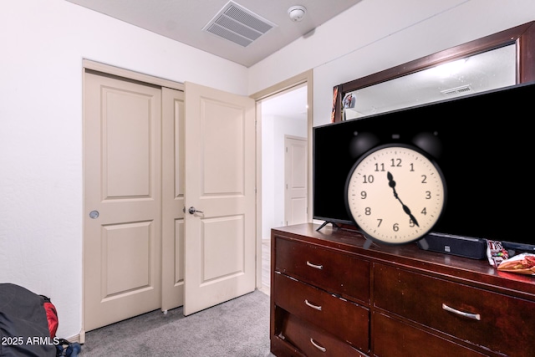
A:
**11:24**
